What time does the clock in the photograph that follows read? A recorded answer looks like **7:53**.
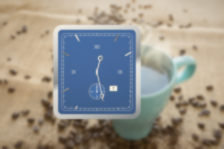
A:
**12:28**
